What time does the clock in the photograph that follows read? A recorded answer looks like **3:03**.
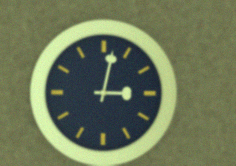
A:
**3:02**
